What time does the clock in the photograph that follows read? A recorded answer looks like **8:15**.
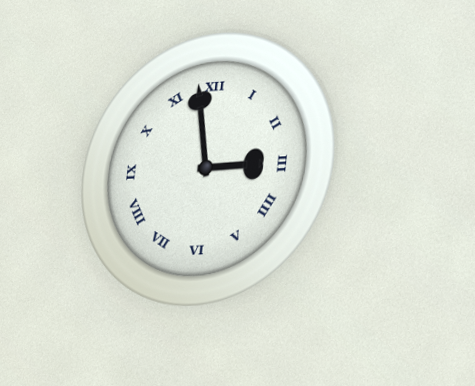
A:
**2:58**
